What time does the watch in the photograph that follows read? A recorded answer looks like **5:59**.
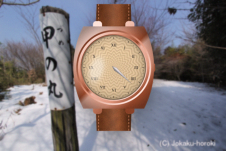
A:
**4:22**
